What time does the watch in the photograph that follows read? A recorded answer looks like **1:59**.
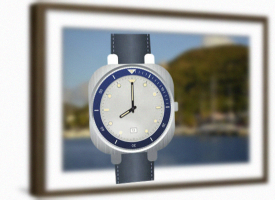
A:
**8:00**
